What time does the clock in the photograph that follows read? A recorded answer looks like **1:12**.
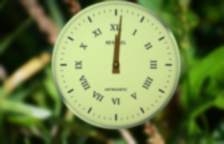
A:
**12:01**
